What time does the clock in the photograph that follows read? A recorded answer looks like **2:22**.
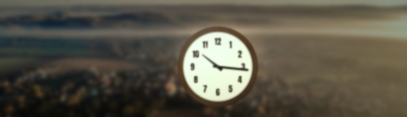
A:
**10:16**
